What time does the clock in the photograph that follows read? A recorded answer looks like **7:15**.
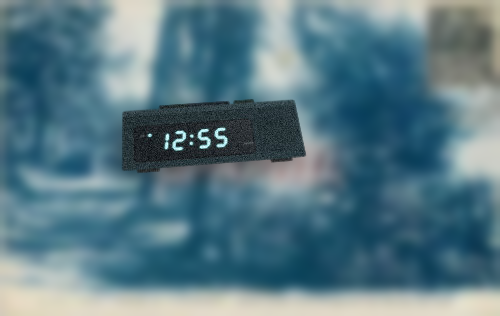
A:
**12:55**
